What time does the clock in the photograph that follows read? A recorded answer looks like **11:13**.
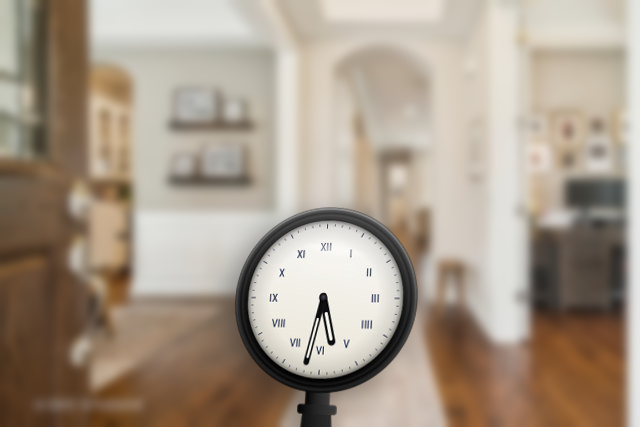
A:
**5:32**
